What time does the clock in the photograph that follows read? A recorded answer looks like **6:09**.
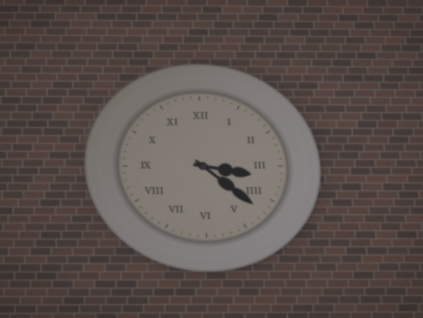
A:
**3:22**
